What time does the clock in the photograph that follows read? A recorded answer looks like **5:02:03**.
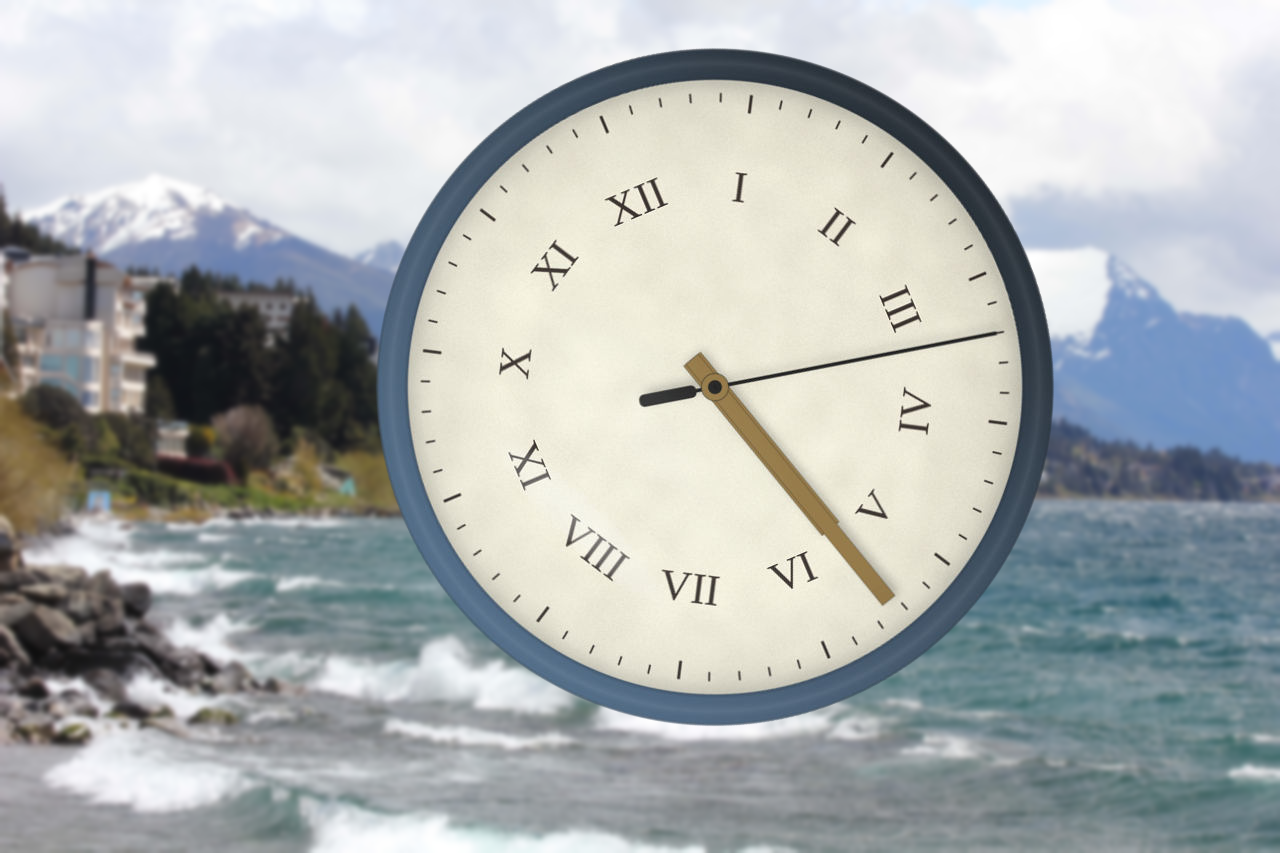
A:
**5:27:17**
